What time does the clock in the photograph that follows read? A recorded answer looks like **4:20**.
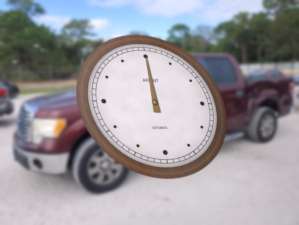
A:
**12:00**
